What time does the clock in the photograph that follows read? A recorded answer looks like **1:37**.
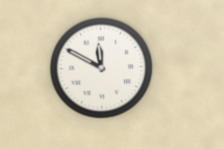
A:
**11:50**
